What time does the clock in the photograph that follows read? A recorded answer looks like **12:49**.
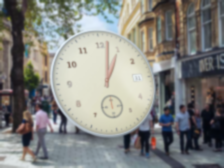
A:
**1:02**
